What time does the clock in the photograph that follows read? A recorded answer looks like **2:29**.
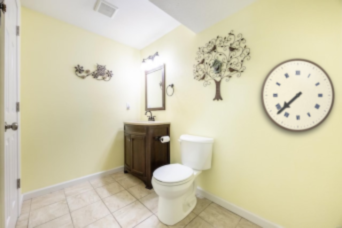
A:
**7:38**
